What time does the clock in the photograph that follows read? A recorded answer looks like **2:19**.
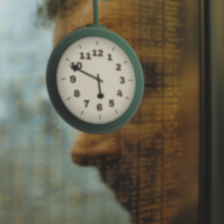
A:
**5:49**
